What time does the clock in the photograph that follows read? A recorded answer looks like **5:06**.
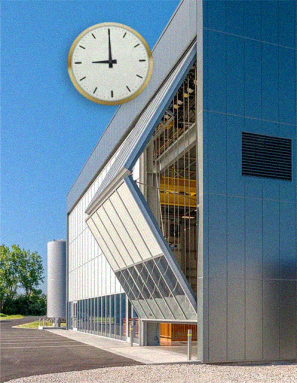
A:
**9:00**
